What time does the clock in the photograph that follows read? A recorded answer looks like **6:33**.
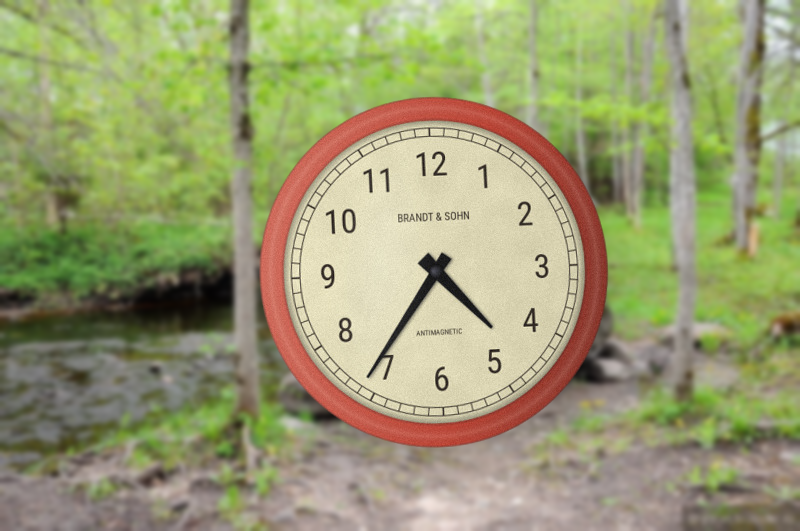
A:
**4:36**
